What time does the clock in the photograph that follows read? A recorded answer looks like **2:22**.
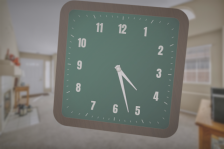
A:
**4:27**
